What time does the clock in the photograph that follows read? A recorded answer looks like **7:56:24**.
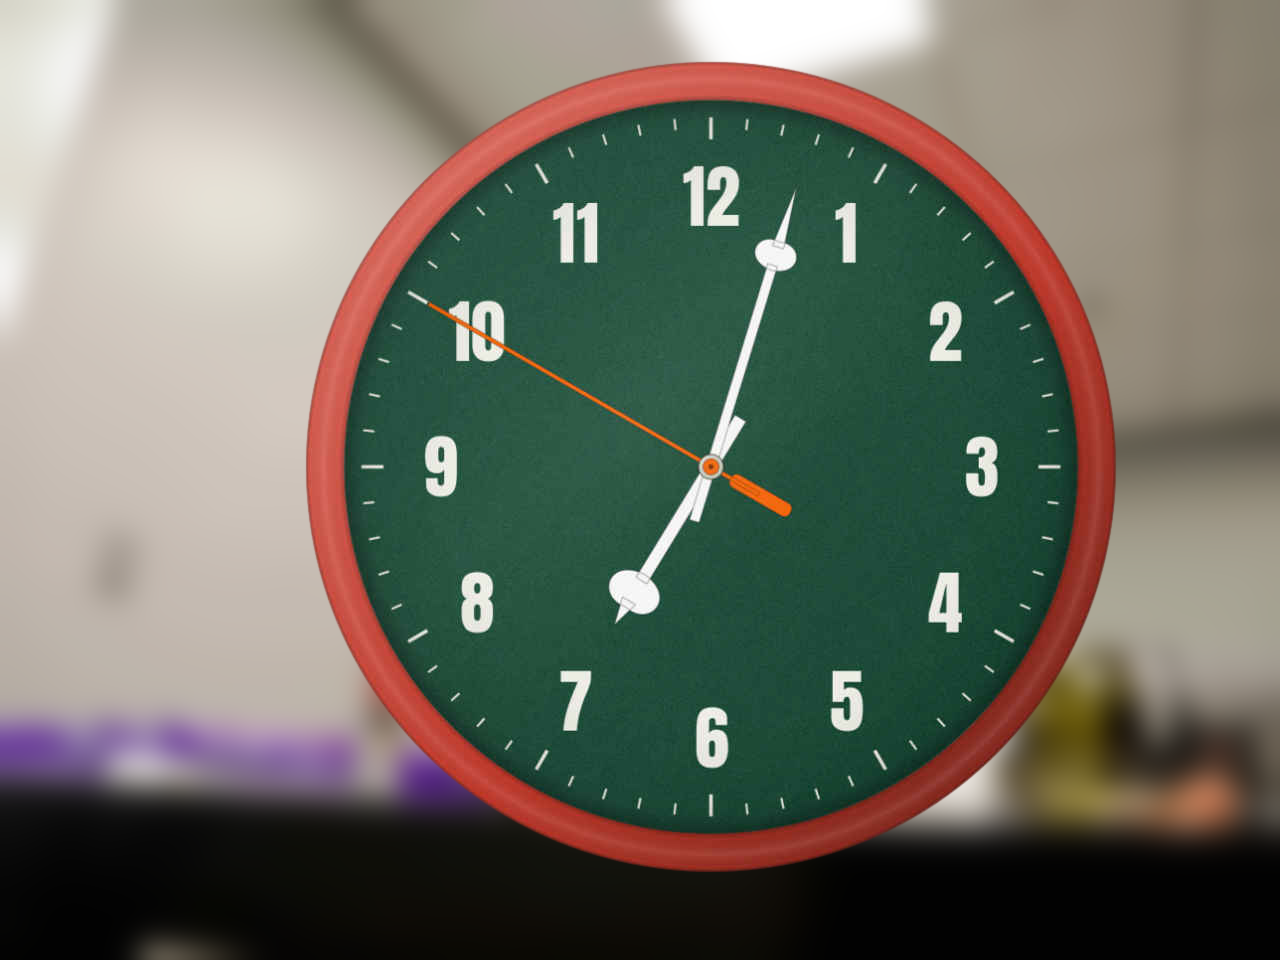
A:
**7:02:50**
